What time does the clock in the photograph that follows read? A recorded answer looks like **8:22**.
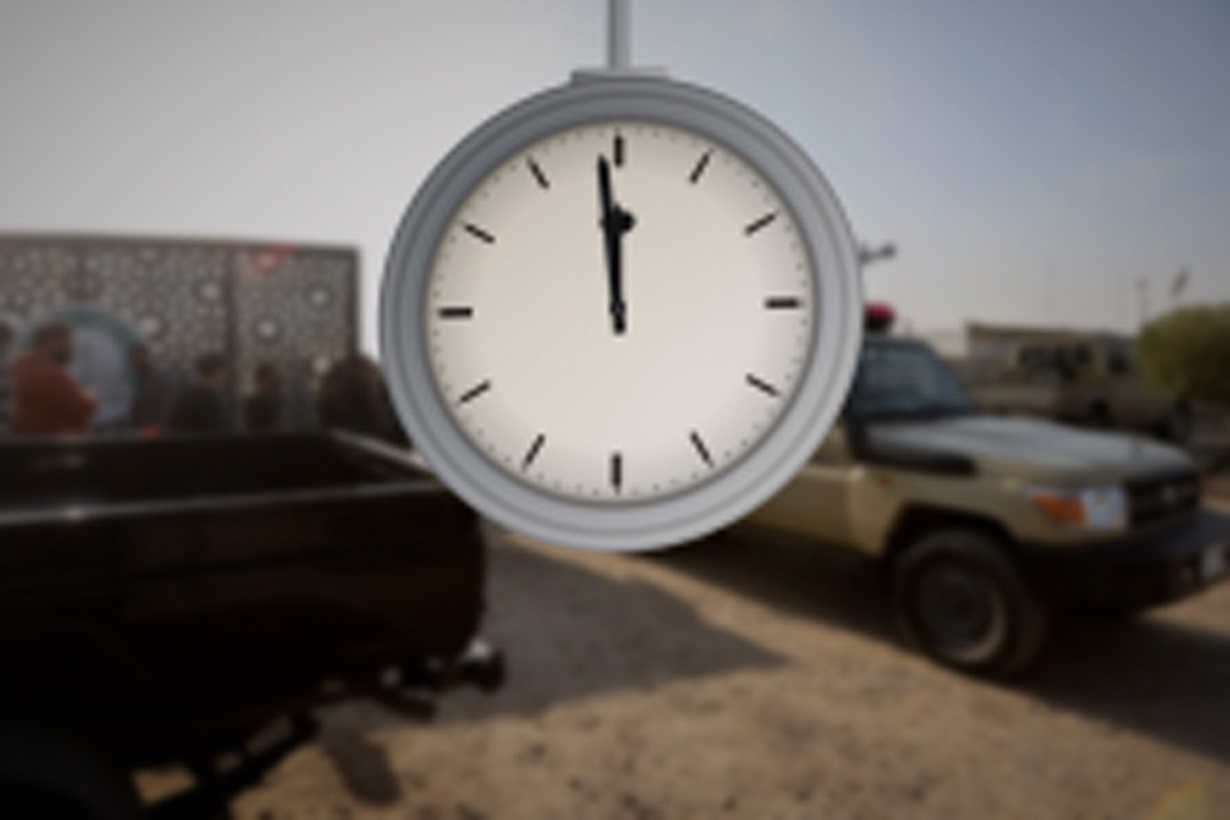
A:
**11:59**
